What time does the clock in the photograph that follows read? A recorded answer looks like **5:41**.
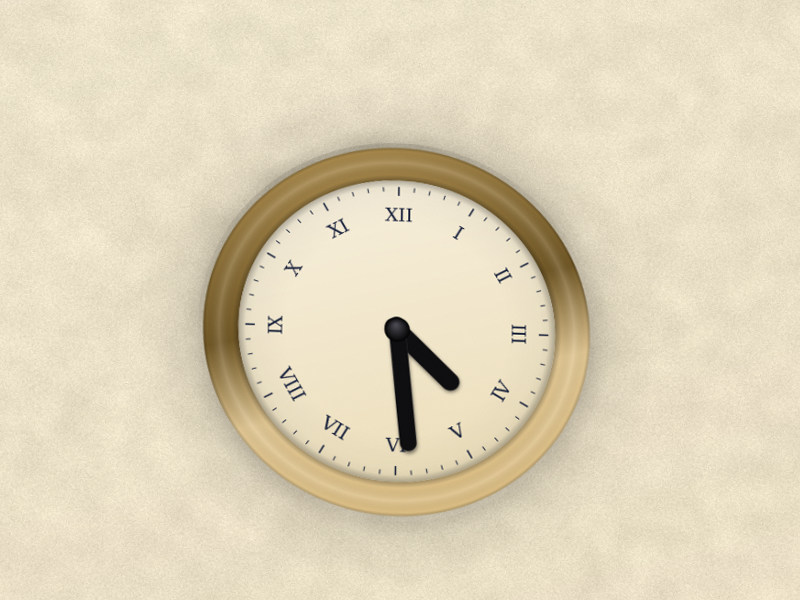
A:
**4:29**
